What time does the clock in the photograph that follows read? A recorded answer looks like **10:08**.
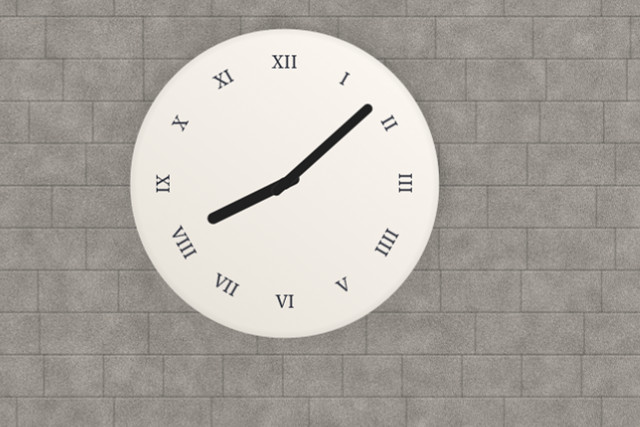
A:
**8:08**
